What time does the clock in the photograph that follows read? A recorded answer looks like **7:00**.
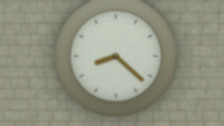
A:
**8:22**
